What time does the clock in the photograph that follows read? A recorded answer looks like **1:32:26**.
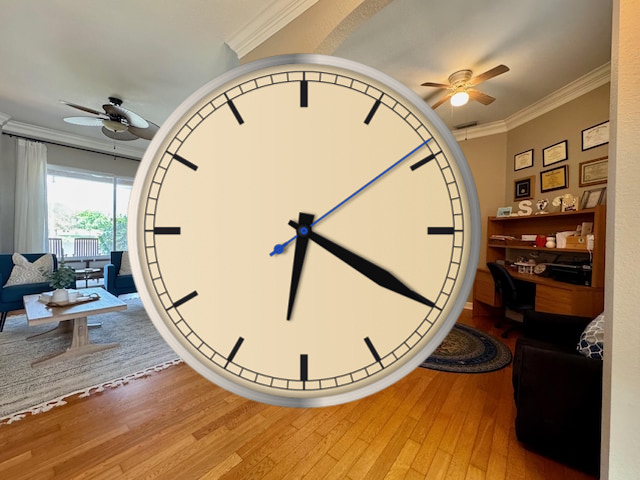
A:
**6:20:09**
